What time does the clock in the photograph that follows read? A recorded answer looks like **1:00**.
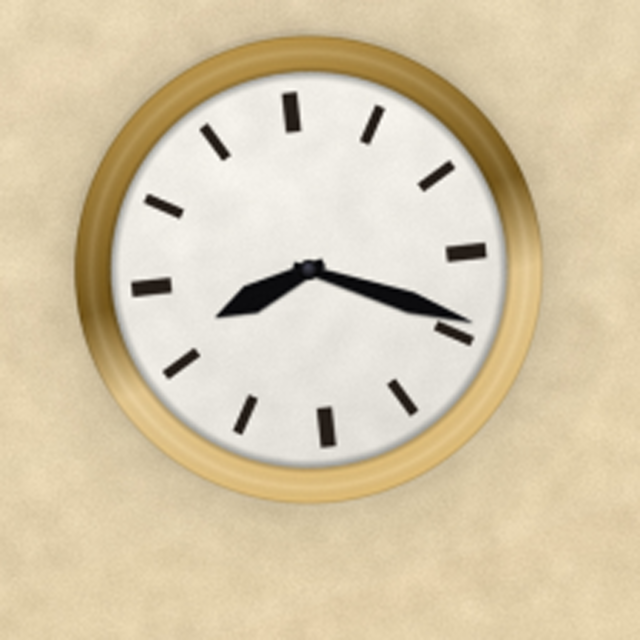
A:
**8:19**
